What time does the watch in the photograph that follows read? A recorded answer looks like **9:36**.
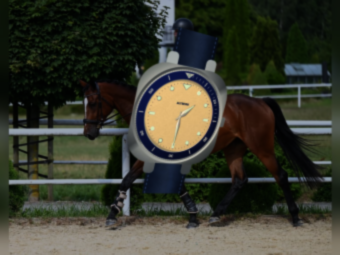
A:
**1:30**
